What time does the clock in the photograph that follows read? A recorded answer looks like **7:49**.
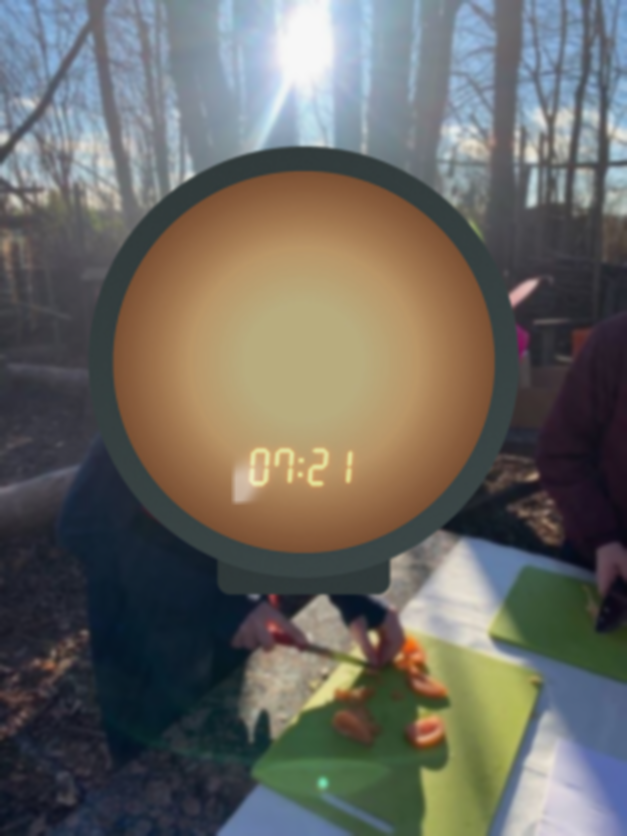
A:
**7:21**
